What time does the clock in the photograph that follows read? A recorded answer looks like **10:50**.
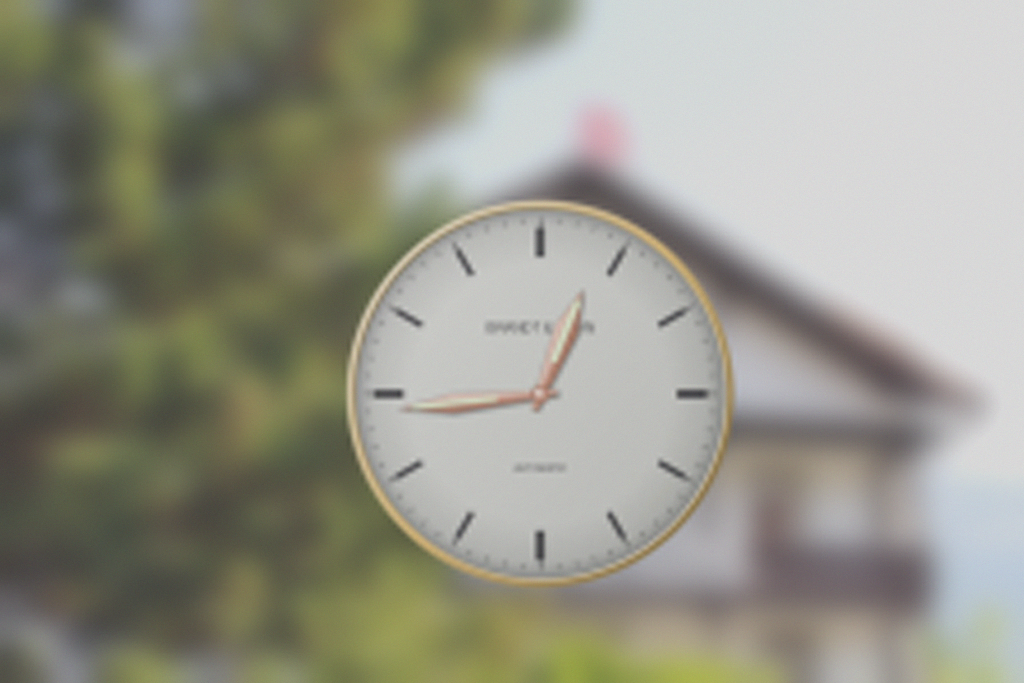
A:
**12:44**
